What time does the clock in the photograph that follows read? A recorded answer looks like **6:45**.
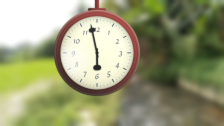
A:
**5:58**
